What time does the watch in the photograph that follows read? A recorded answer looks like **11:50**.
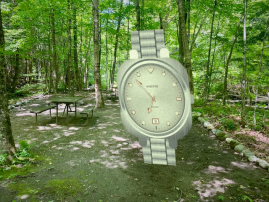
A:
**6:53**
